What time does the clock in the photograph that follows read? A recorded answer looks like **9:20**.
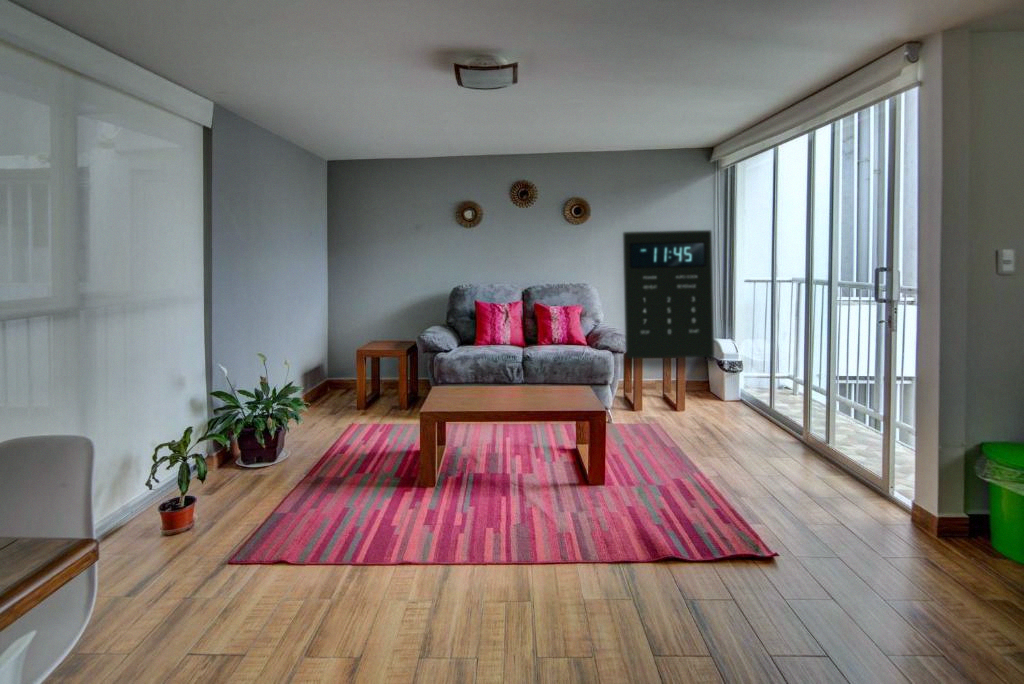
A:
**11:45**
